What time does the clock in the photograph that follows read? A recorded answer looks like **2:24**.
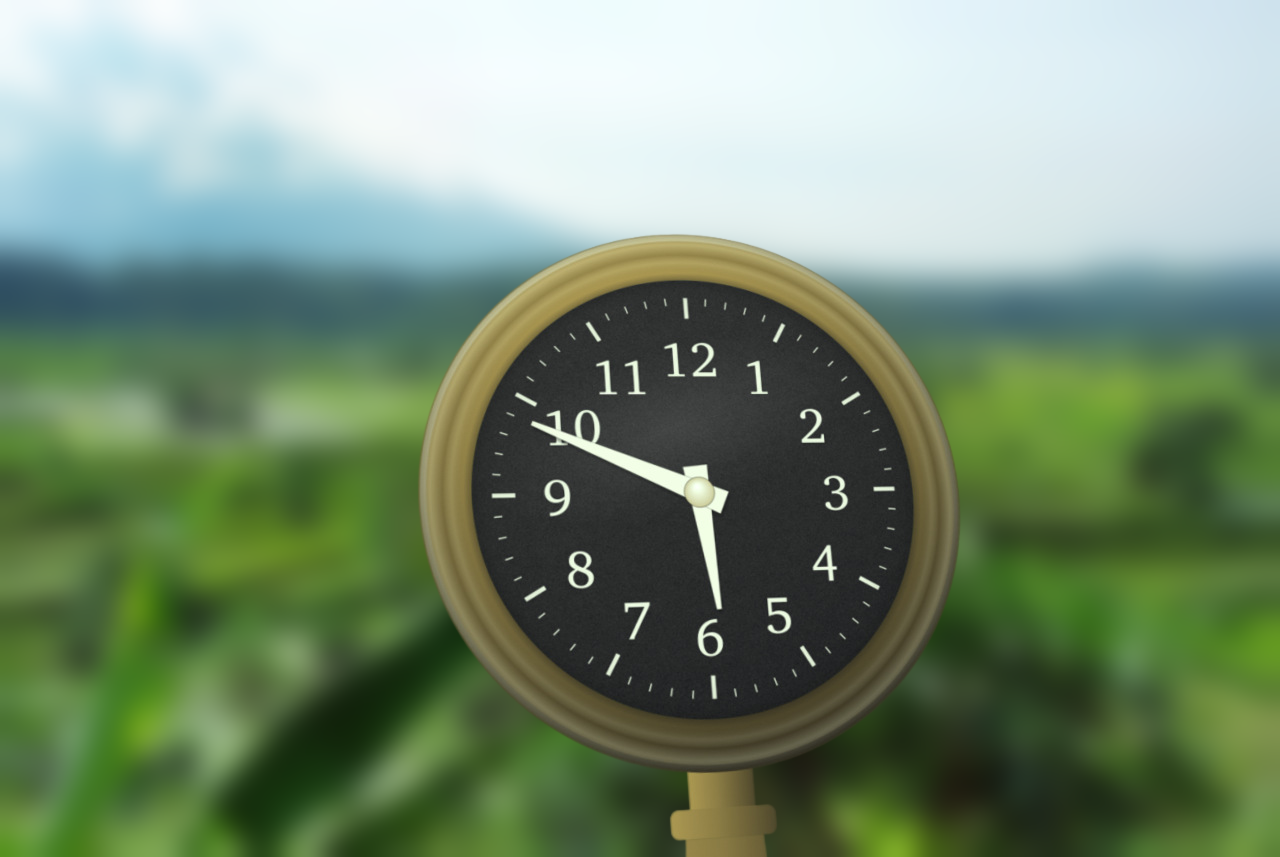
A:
**5:49**
